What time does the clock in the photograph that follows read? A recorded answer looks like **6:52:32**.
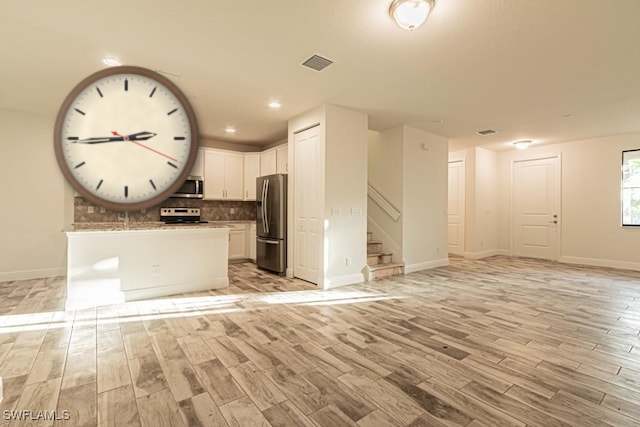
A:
**2:44:19**
